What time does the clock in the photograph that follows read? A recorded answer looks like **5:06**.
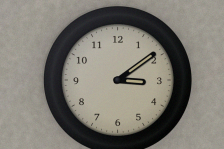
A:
**3:09**
